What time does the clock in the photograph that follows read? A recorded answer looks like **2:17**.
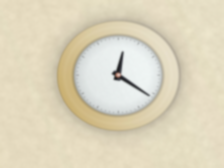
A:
**12:21**
